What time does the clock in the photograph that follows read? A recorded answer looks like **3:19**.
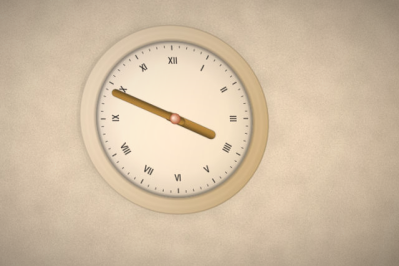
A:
**3:49**
